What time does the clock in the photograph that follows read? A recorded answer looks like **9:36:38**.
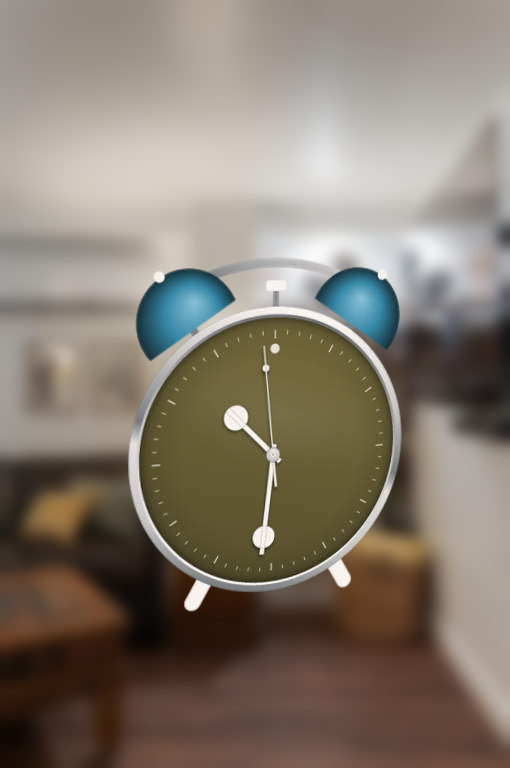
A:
**10:30:59**
